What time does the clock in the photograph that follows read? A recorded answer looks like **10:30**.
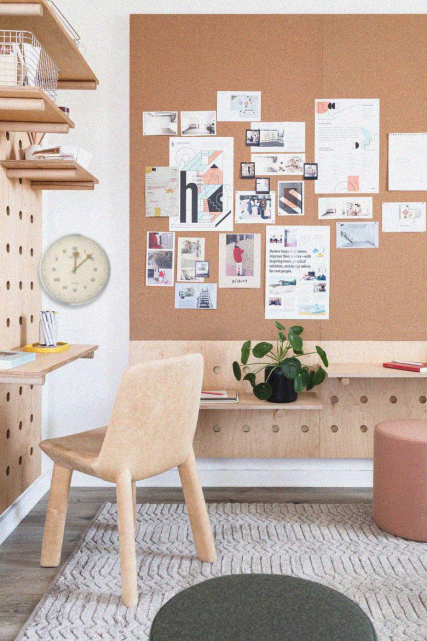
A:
**12:08**
